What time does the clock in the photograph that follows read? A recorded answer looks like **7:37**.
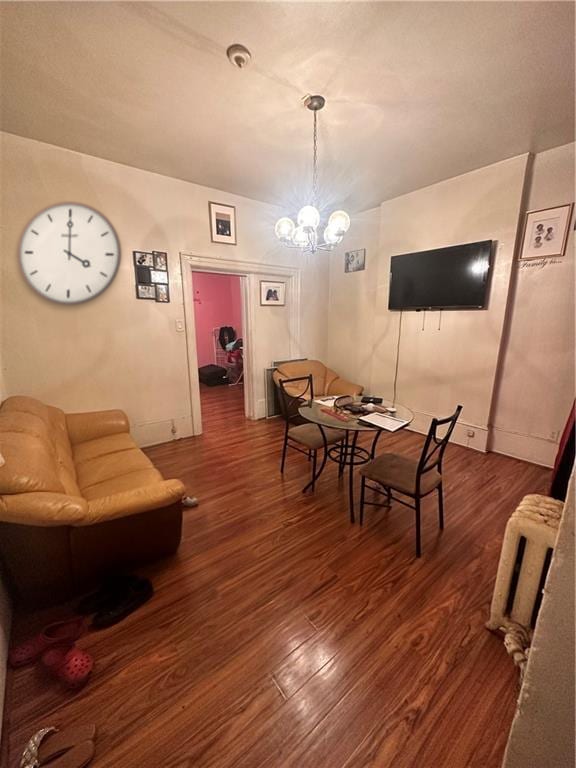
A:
**4:00**
